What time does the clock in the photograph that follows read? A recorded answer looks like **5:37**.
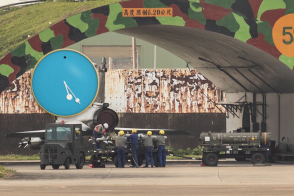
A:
**5:24**
